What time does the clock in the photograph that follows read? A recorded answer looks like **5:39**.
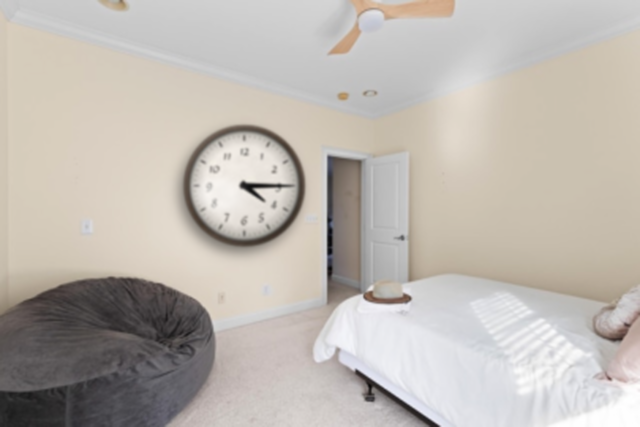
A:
**4:15**
